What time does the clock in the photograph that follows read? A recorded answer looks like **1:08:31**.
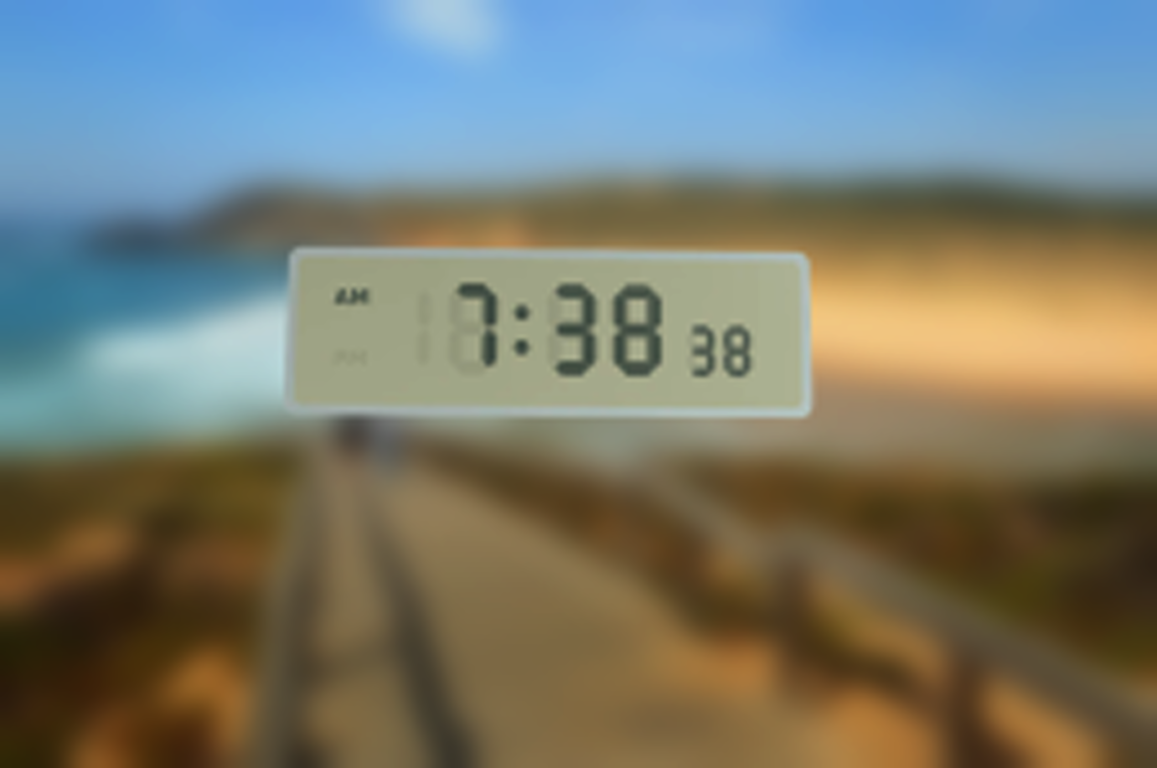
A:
**7:38:38**
